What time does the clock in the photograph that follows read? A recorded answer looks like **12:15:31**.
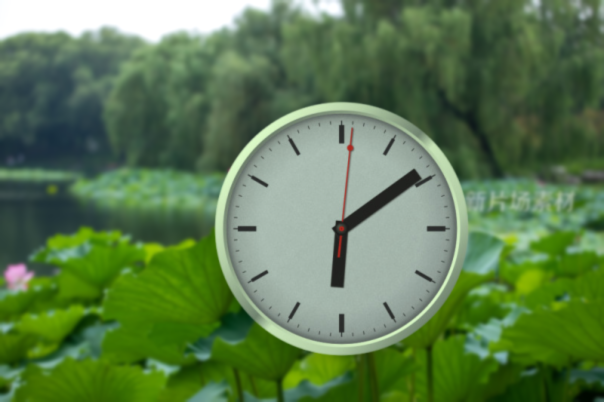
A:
**6:09:01**
